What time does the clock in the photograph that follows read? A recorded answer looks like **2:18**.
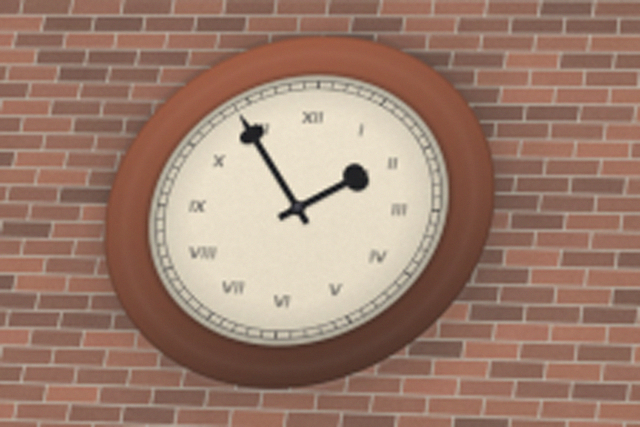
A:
**1:54**
